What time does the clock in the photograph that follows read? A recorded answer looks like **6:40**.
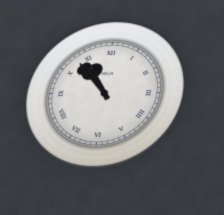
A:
**10:53**
